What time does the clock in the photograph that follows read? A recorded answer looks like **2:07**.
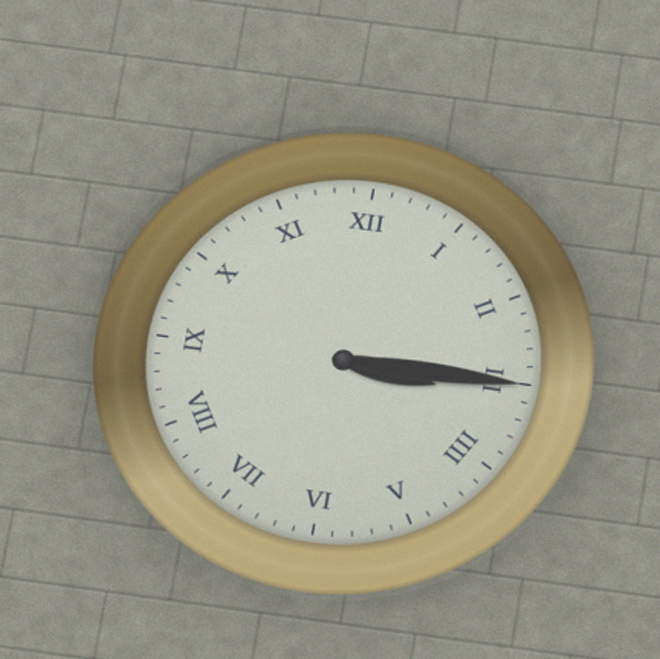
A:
**3:15**
